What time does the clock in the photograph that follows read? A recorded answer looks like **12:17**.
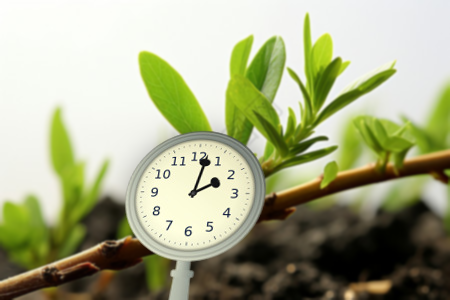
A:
**2:02**
